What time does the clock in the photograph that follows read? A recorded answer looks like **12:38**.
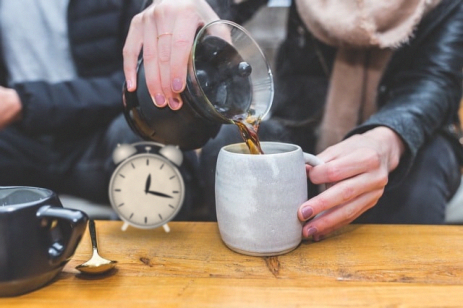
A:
**12:17**
